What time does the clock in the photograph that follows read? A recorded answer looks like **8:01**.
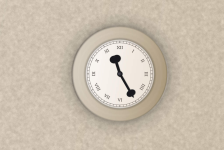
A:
**11:25**
